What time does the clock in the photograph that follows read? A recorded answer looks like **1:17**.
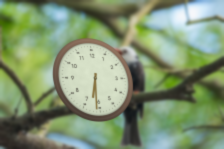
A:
**6:31**
